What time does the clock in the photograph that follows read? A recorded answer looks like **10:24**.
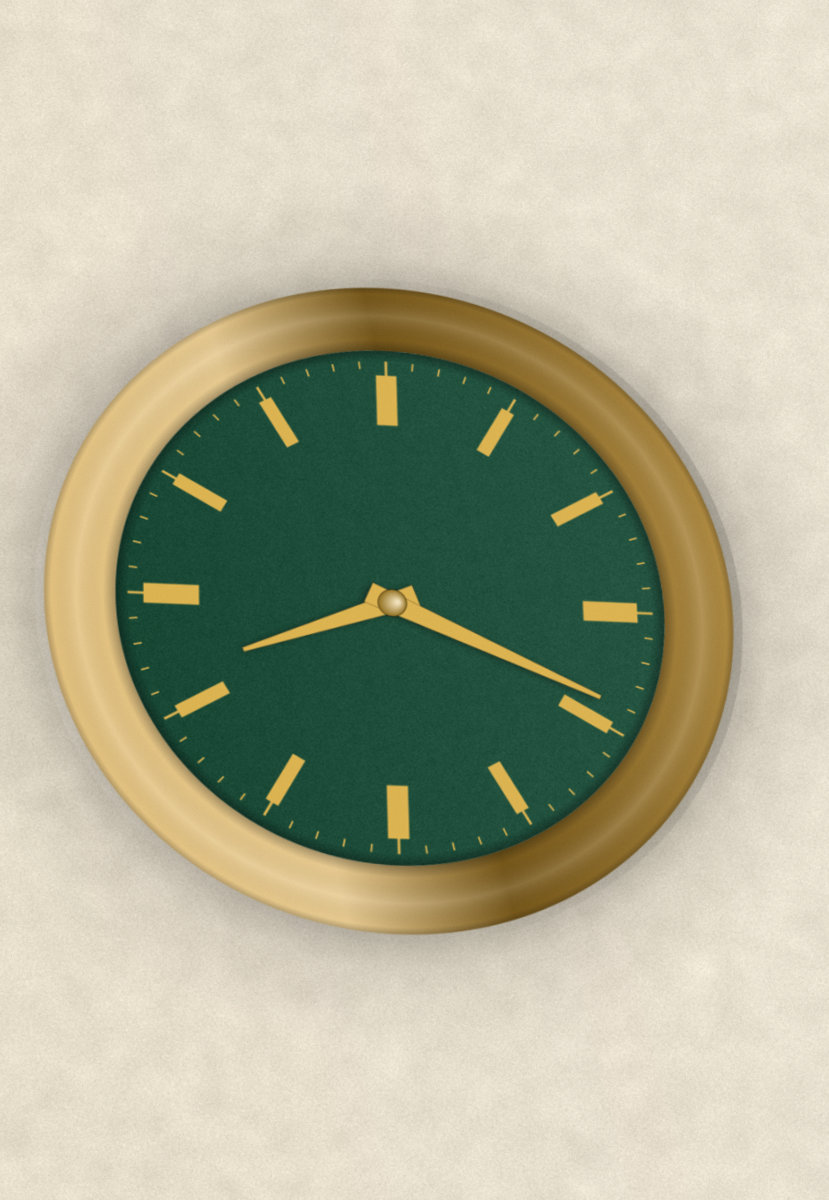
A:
**8:19**
